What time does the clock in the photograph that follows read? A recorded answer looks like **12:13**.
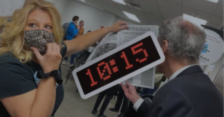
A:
**10:15**
